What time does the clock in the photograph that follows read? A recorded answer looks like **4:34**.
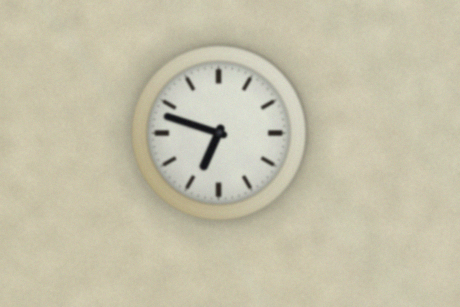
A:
**6:48**
